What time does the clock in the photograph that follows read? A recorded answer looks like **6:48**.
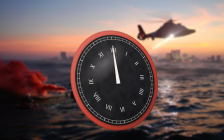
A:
**12:00**
